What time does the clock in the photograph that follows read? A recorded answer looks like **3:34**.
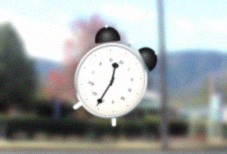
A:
**11:31**
